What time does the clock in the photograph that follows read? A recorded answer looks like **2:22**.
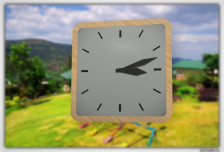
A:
**3:12**
